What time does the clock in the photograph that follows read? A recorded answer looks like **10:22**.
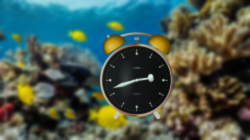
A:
**2:42**
